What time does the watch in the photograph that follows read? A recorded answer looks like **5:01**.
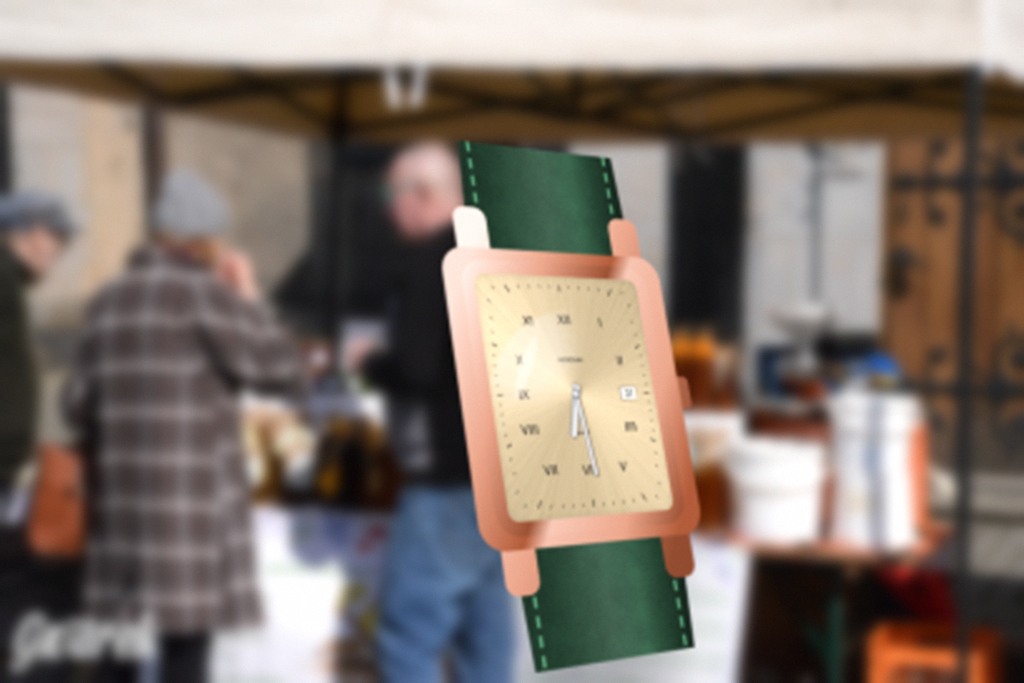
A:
**6:29**
